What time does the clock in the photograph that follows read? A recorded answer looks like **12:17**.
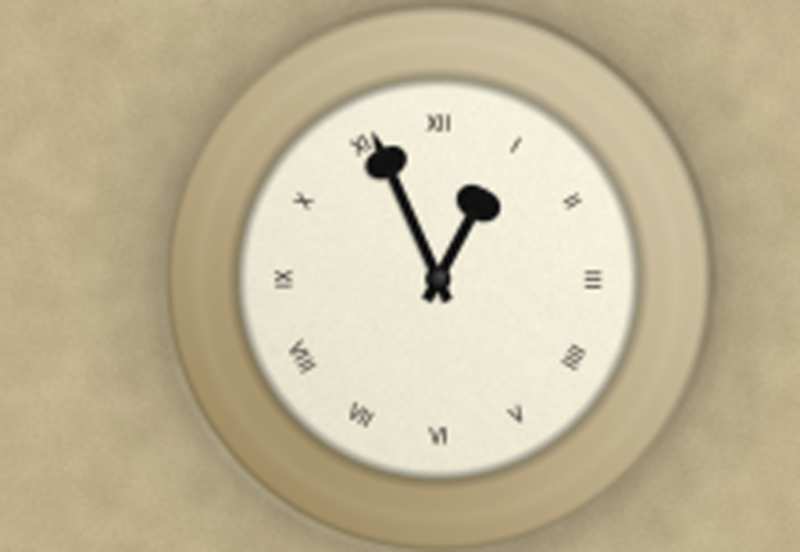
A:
**12:56**
